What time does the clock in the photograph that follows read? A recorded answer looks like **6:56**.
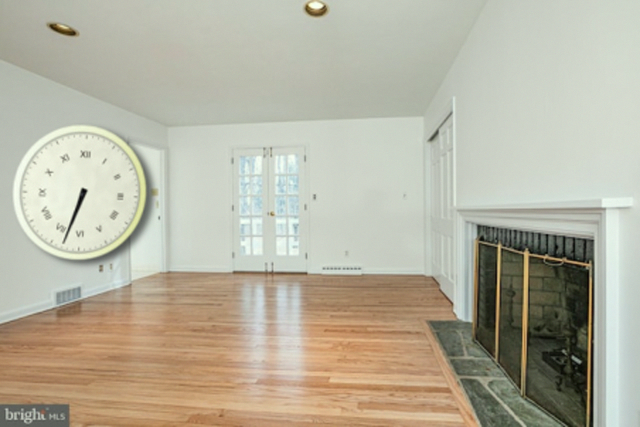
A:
**6:33**
